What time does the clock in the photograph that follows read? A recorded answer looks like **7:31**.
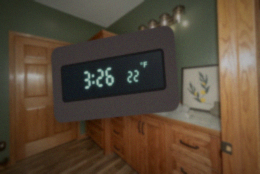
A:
**3:26**
